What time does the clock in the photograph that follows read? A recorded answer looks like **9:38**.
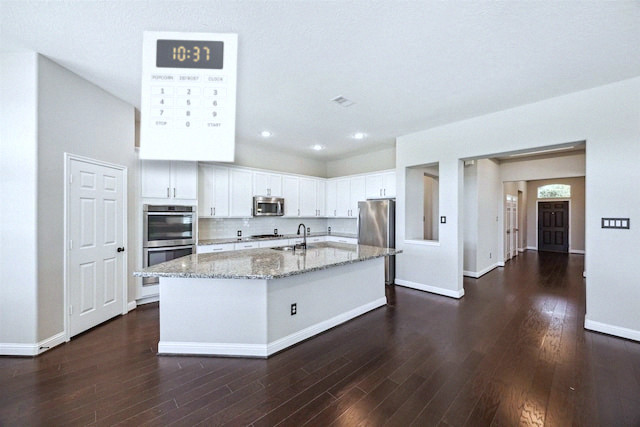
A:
**10:37**
